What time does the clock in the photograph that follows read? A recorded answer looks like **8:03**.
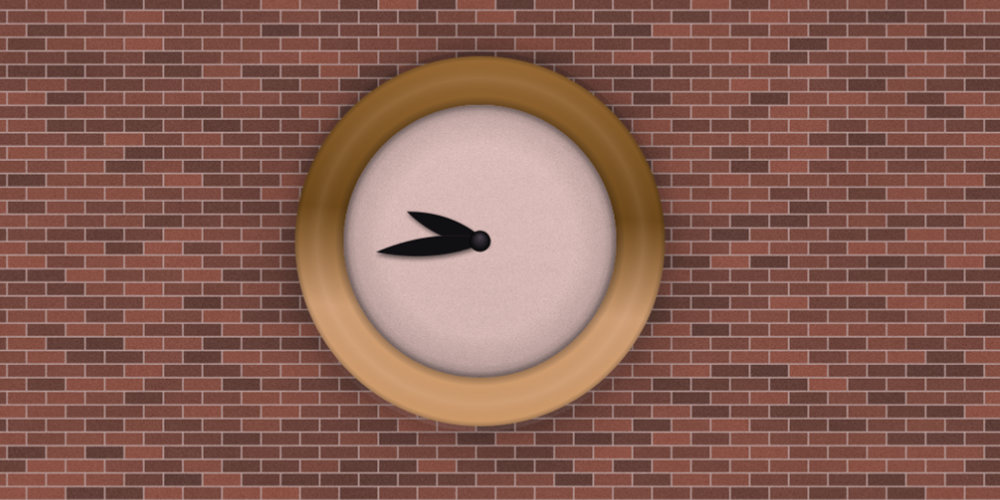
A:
**9:44**
